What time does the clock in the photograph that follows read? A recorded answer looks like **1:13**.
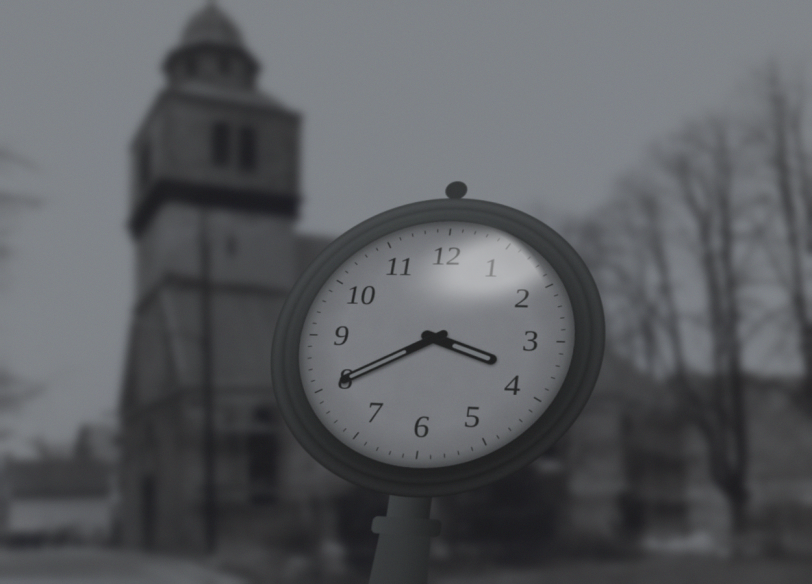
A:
**3:40**
